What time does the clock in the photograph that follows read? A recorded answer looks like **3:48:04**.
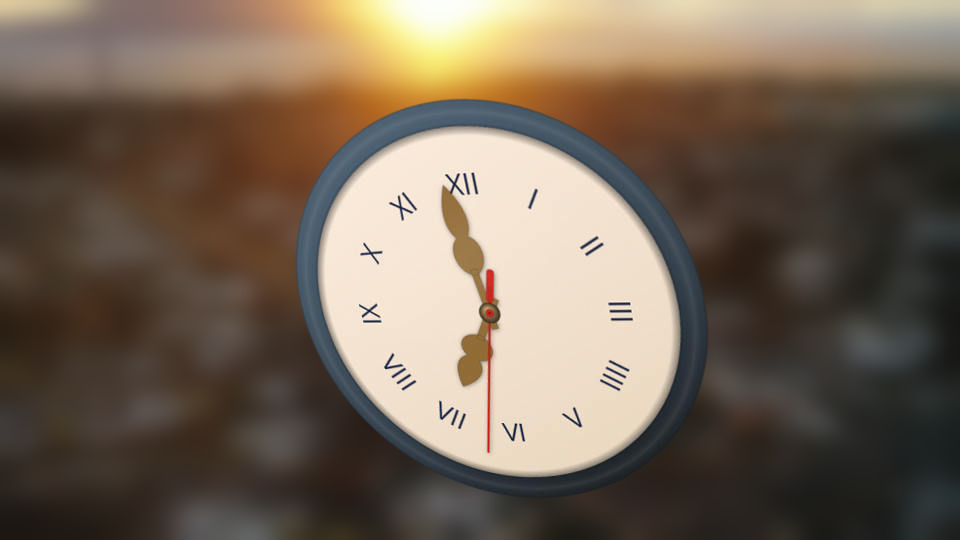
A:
**6:58:32**
